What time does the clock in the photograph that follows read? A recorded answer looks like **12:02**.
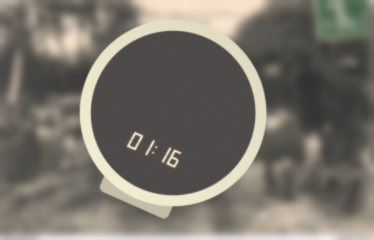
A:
**1:16**
